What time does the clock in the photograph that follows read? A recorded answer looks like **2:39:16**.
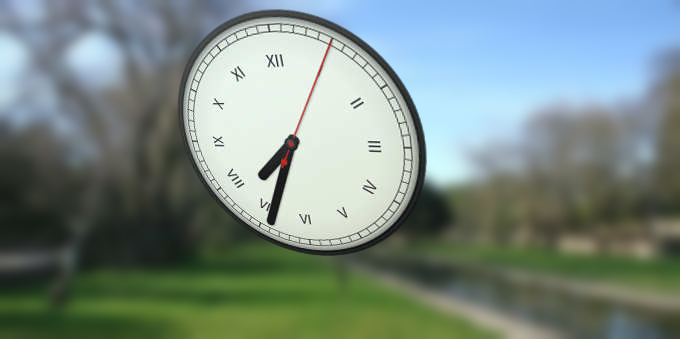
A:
**7:34:05**
